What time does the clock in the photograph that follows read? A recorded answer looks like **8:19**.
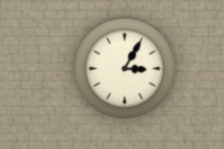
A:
**3:05**
